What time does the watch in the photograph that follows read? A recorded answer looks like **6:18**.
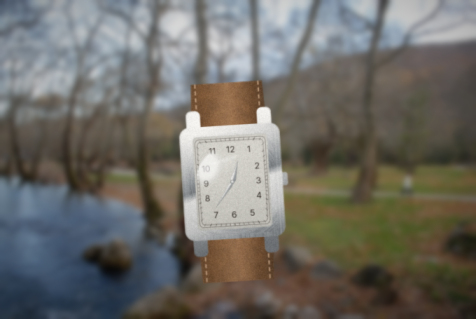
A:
**12:36**
